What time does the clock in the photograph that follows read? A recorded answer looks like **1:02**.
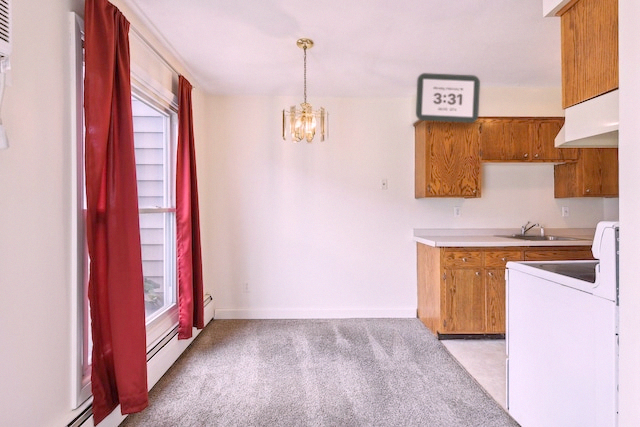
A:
**3:31**
